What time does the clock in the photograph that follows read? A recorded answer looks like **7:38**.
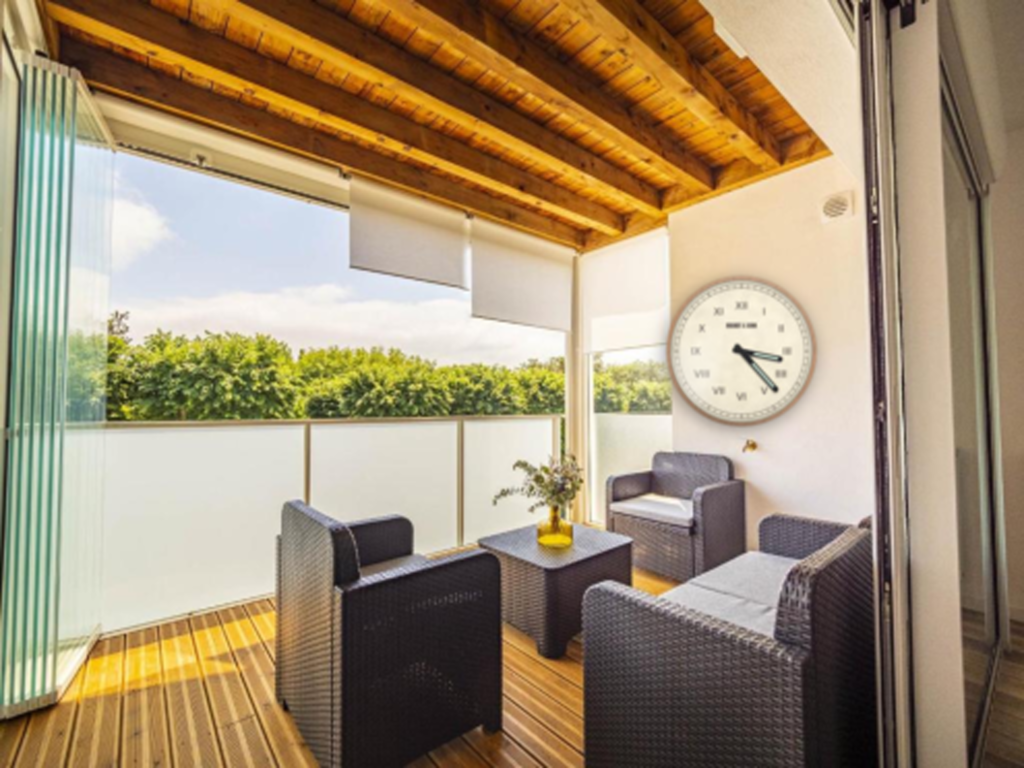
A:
**3:23**
